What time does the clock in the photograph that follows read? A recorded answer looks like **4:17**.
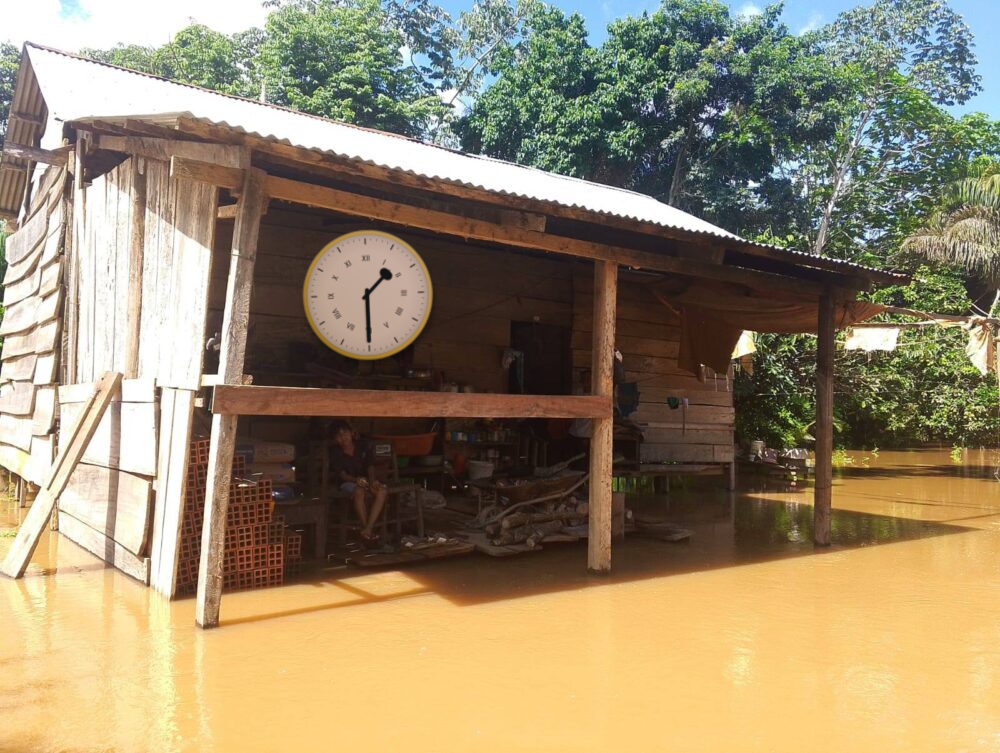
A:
**1:30**
